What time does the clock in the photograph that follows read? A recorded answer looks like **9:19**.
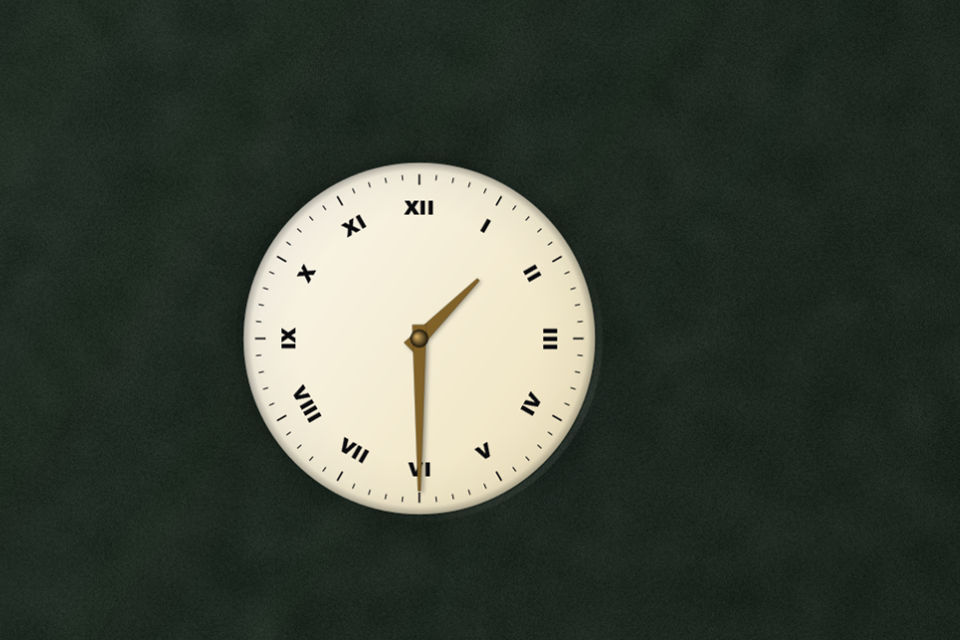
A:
**1:30**
